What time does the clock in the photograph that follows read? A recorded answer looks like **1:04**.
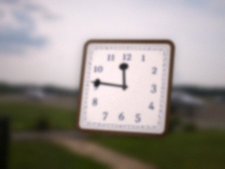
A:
**11:46**
